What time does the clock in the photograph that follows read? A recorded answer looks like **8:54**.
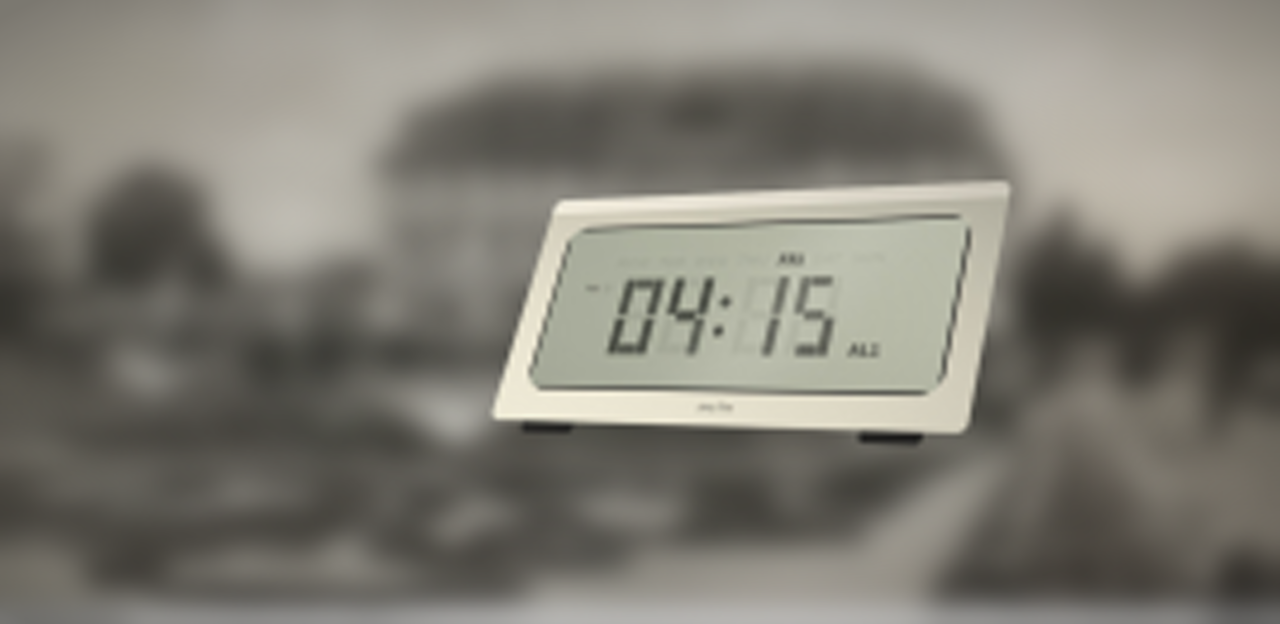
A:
**4:15**
